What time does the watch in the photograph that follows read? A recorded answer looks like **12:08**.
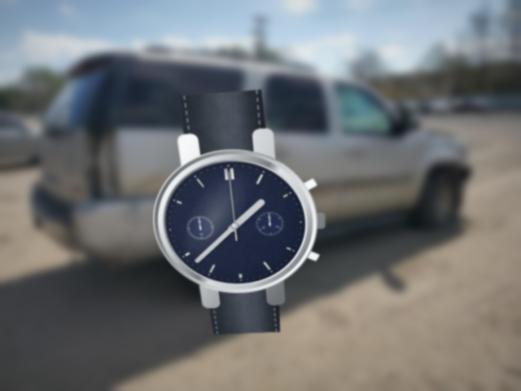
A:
**1:38**
